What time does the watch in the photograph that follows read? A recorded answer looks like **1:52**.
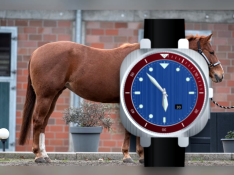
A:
**5:53**
